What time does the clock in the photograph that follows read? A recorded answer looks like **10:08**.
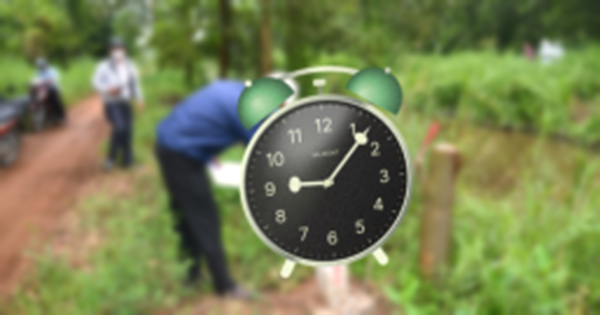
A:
**9:07**
